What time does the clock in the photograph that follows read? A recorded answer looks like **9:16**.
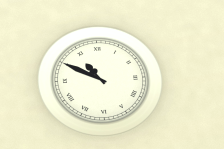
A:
**10:50**
